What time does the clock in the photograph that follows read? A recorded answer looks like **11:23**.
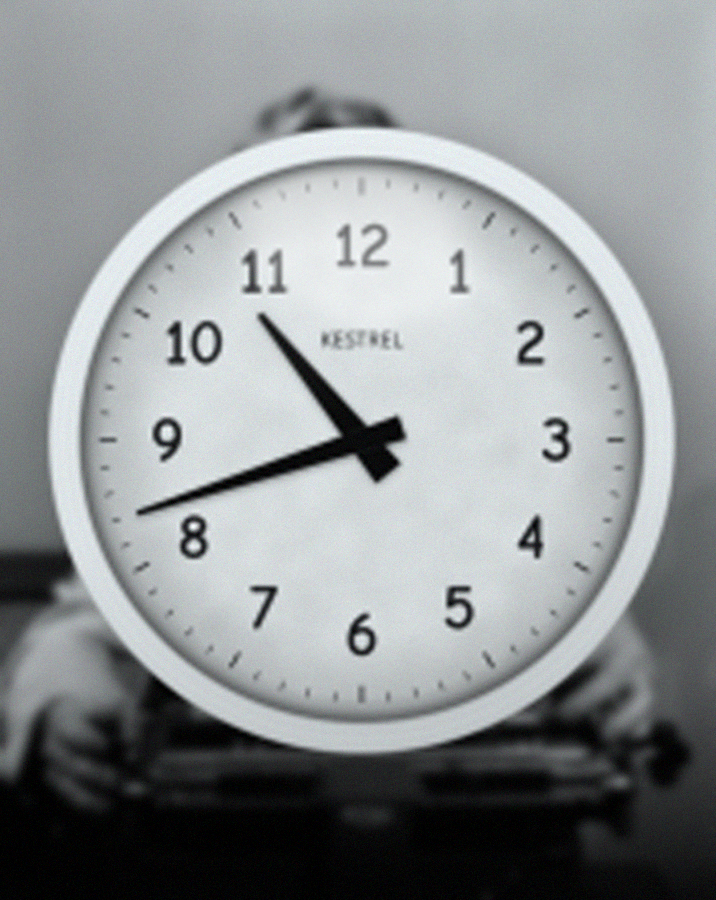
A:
**10:42**
